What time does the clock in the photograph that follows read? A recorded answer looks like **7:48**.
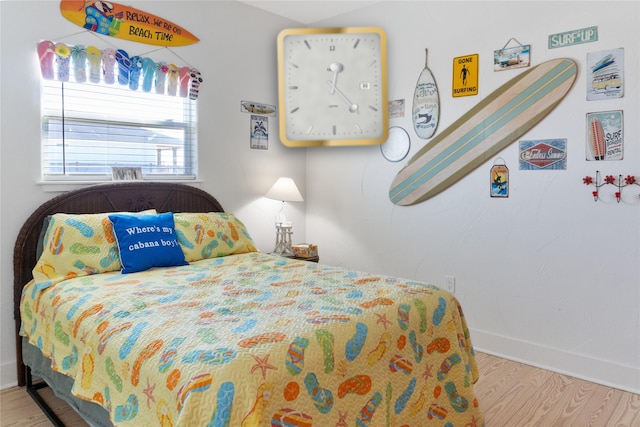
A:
**12:23**
